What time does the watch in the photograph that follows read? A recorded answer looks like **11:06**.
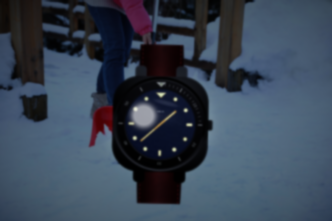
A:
**1:38**
